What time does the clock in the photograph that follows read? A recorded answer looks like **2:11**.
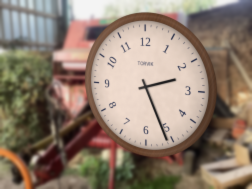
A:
**2:26**
